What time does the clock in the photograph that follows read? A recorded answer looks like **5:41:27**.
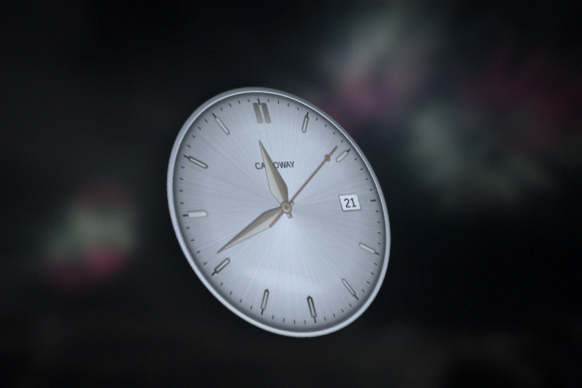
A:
**11:41:09**
